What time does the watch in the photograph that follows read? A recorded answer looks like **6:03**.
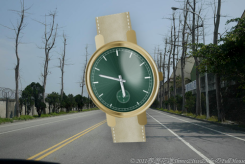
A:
**5:48**
